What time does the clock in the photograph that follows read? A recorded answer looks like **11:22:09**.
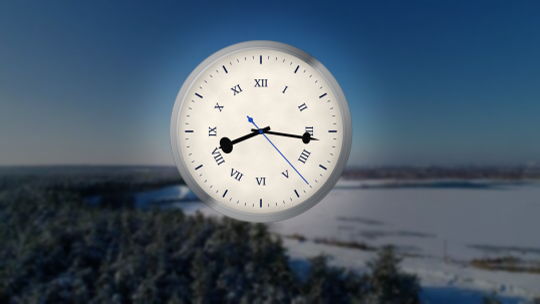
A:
**8:16:23**
